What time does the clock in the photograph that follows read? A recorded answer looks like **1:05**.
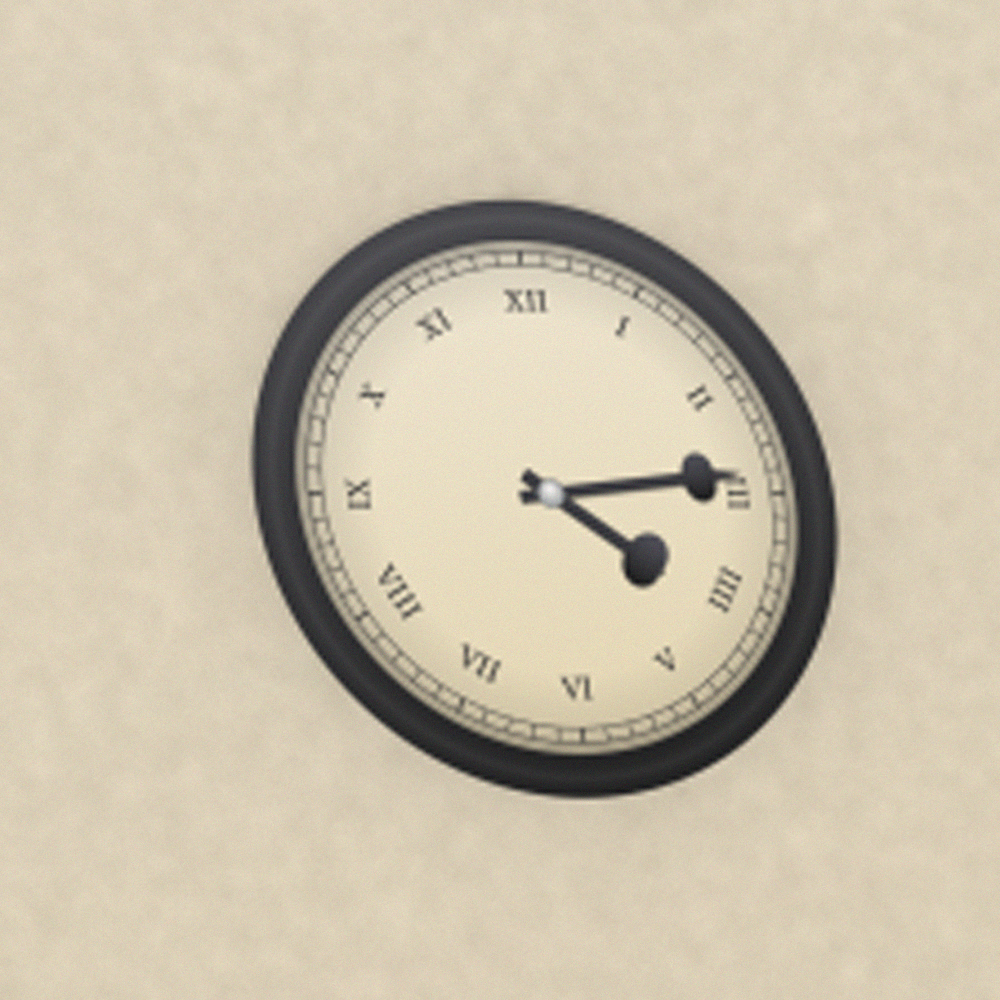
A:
**4:14**
